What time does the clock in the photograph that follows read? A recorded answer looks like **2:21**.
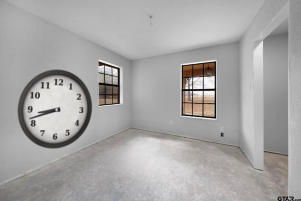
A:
**8:42**
